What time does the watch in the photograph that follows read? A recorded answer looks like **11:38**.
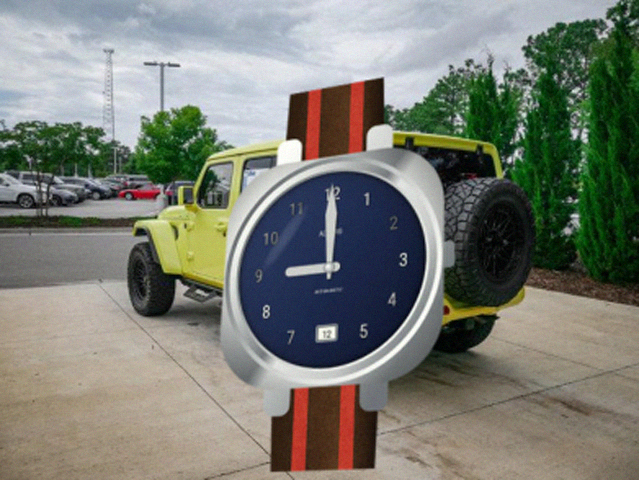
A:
**9:00**
